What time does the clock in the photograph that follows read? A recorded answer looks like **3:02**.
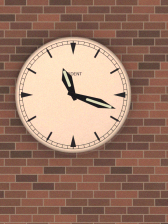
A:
**11:18**
